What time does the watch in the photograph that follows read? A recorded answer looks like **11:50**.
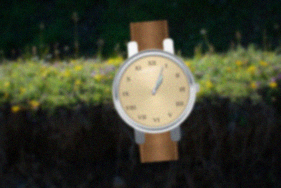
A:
**1:04**
